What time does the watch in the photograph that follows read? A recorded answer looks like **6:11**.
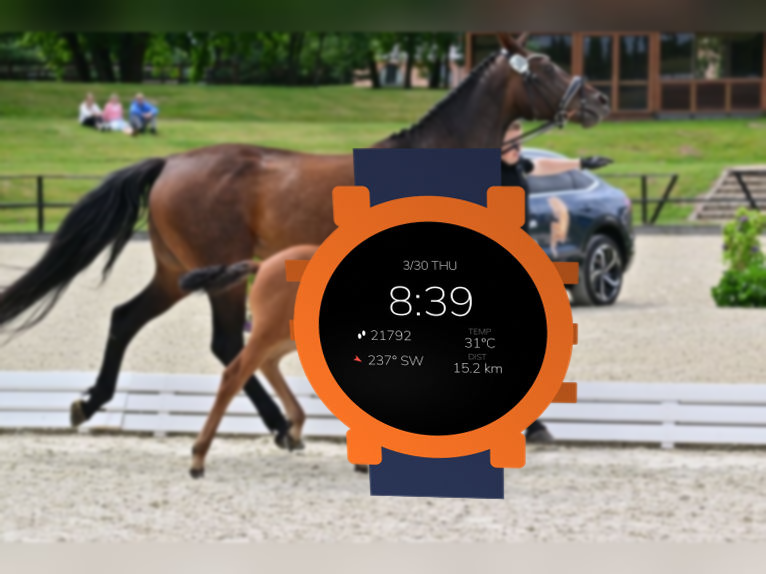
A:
**8:39**
